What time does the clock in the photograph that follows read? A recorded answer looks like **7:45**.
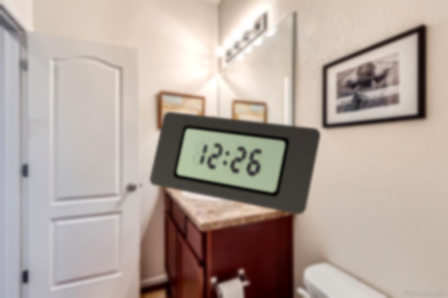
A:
**12:26**
